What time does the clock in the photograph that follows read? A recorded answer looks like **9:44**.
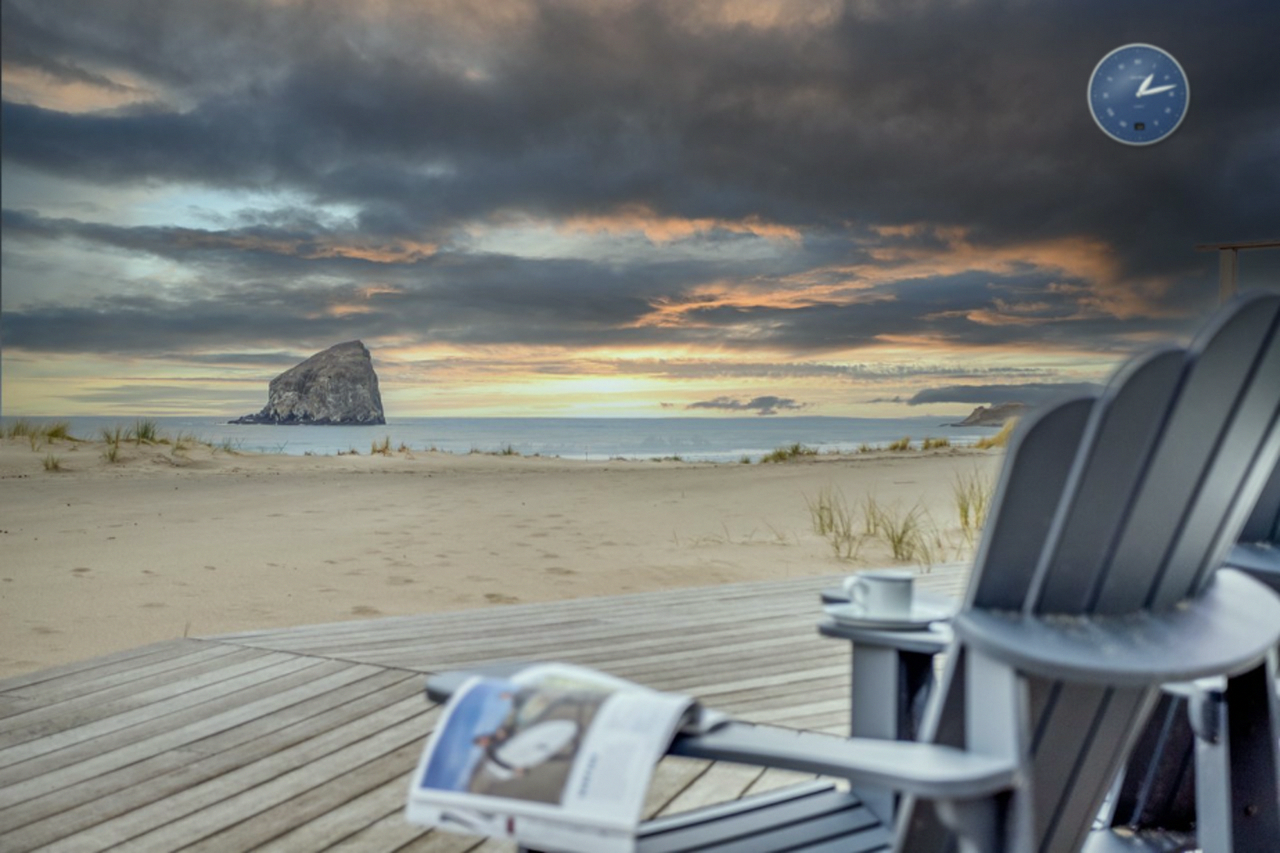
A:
**1:13**
